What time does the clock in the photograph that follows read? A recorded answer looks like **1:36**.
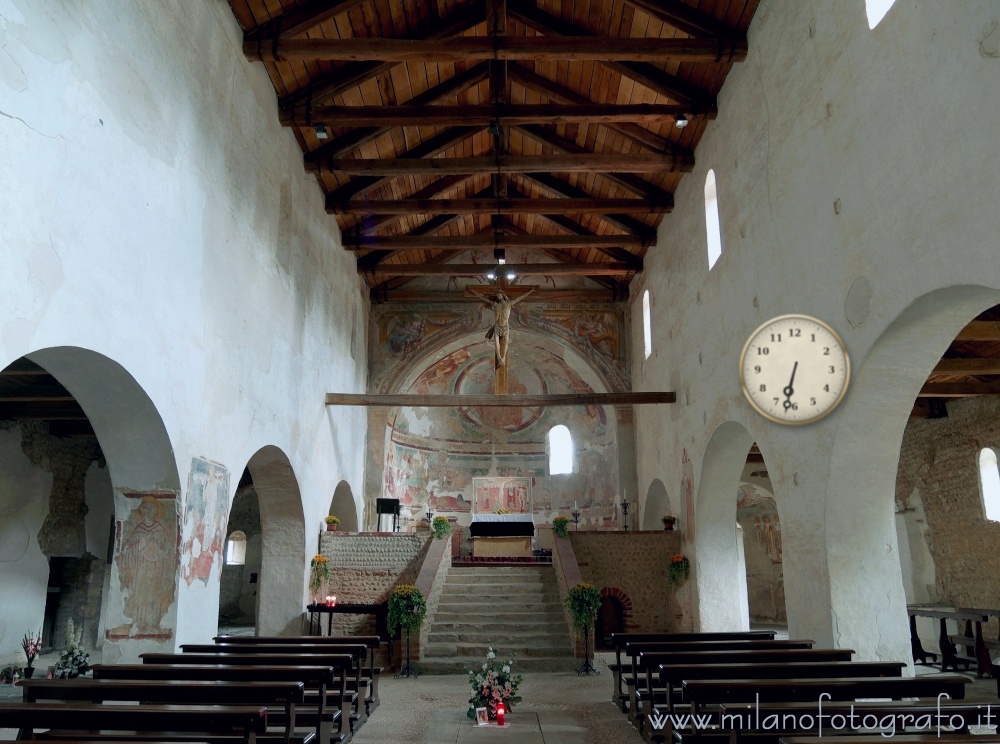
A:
**6:32**
